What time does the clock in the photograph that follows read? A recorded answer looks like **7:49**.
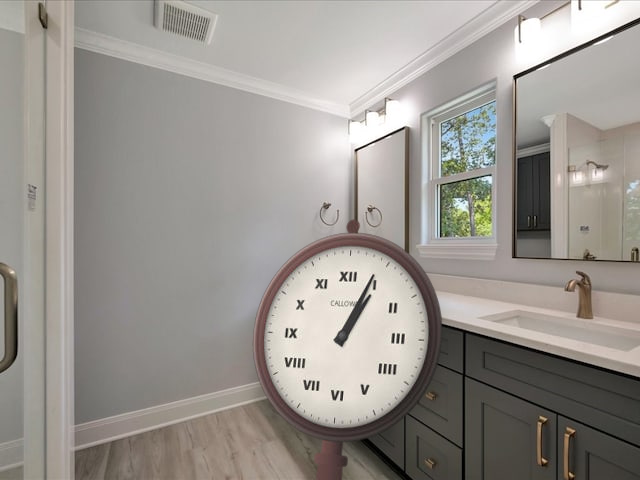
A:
**1:04**
